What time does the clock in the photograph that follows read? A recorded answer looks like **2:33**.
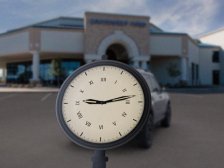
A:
**9:13**
